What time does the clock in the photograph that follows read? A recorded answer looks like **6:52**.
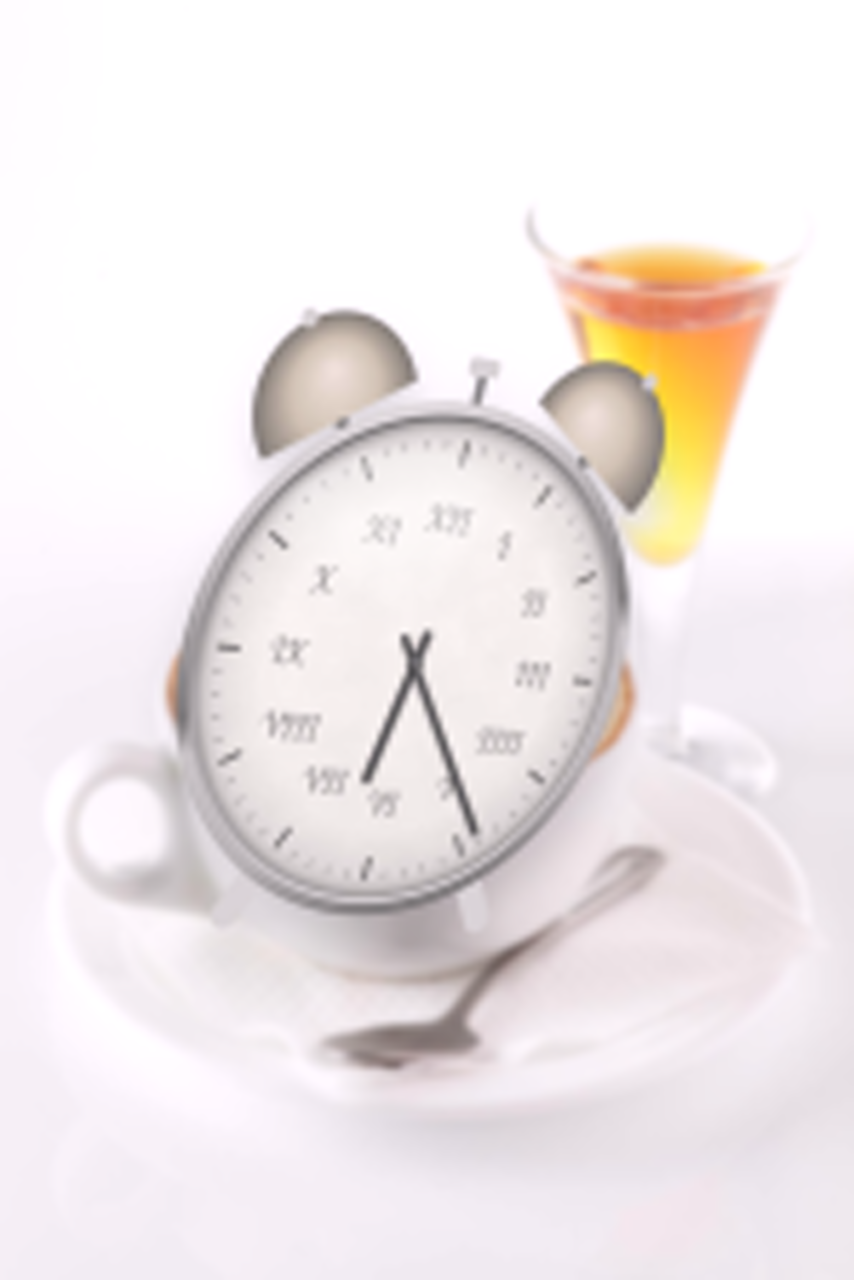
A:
**6:24**
